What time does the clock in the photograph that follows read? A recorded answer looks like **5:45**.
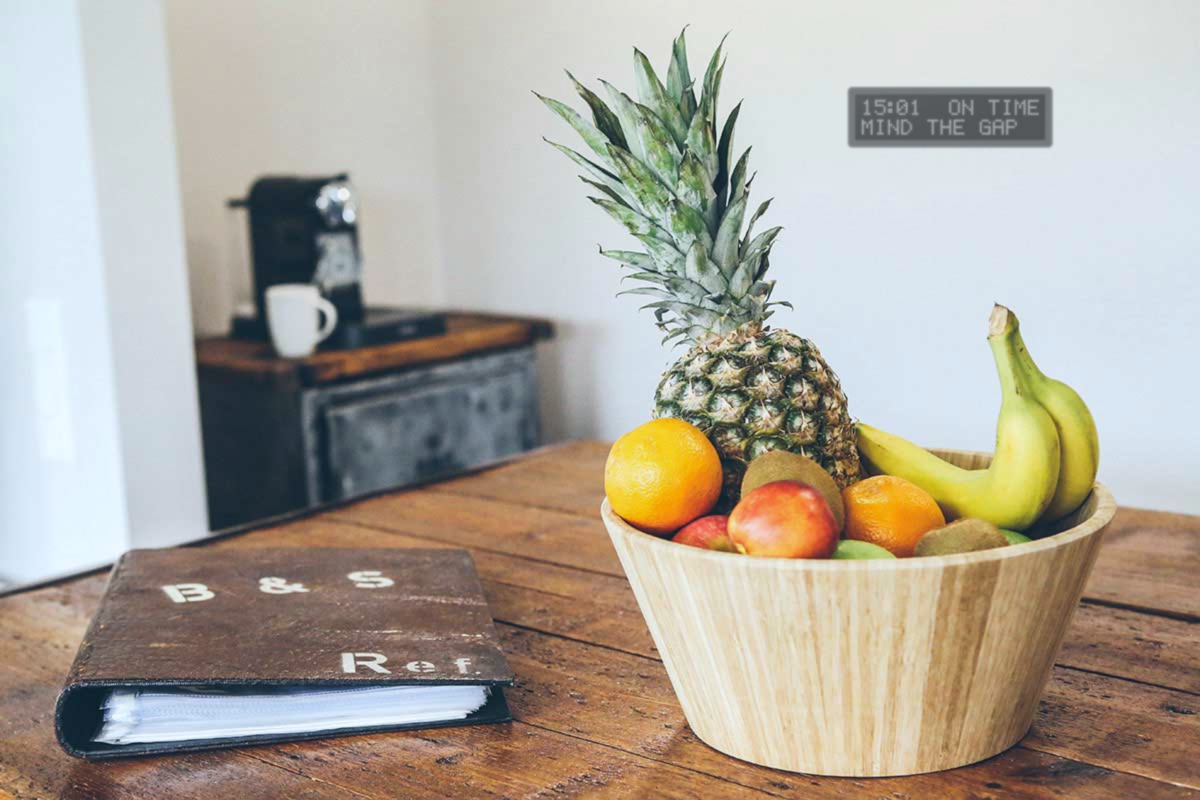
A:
**15:01**
